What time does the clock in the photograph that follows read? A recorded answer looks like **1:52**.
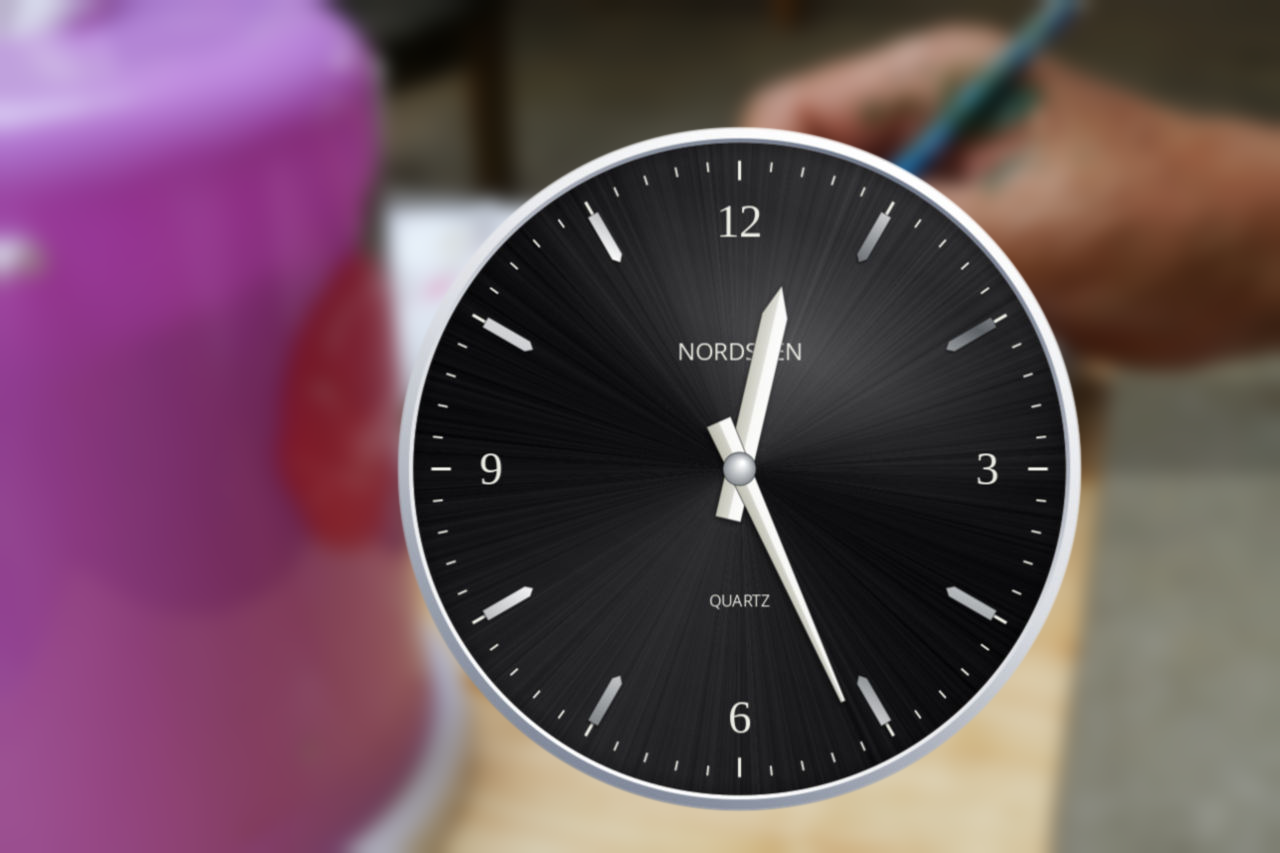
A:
**12:26**
